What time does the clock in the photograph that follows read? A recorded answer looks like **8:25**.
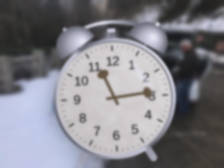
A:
**11:14**
